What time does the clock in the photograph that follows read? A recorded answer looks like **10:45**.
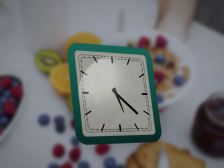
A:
**5:22**
